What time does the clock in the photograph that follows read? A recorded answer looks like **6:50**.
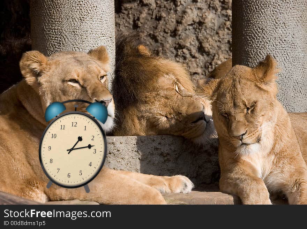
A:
**1:13**
